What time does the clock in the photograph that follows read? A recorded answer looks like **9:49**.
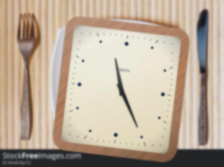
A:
**11:25**
